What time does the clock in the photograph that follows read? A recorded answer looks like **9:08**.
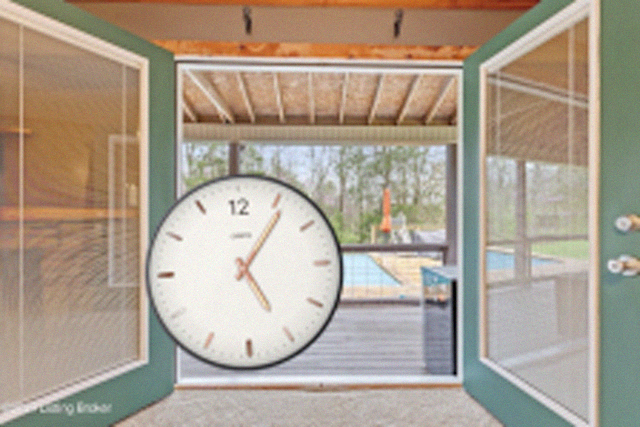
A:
**5:06**
